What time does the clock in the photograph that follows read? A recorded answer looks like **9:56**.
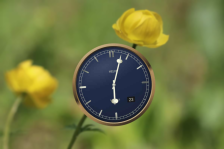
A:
**6:03**
